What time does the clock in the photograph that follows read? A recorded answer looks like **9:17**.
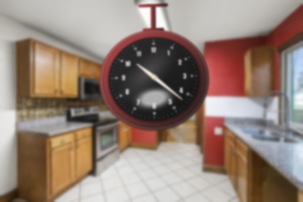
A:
**10:22**
